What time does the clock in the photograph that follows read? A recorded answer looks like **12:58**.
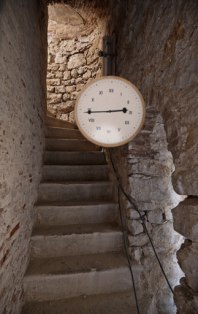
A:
**2:44**
